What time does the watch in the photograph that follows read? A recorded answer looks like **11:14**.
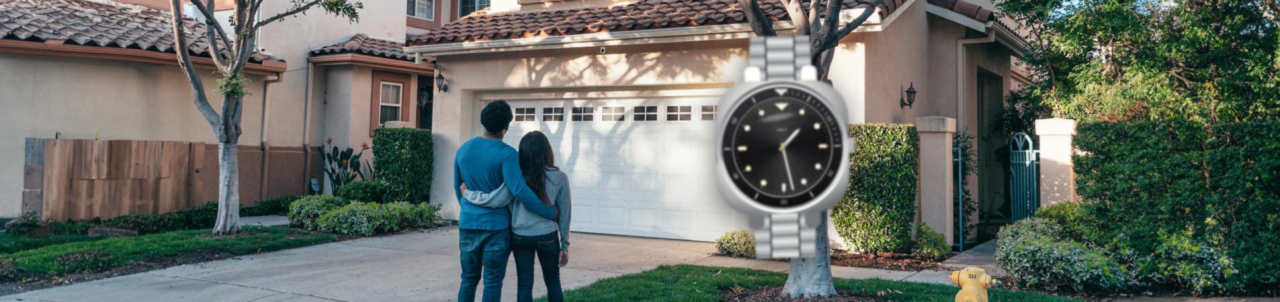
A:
**1:28**
